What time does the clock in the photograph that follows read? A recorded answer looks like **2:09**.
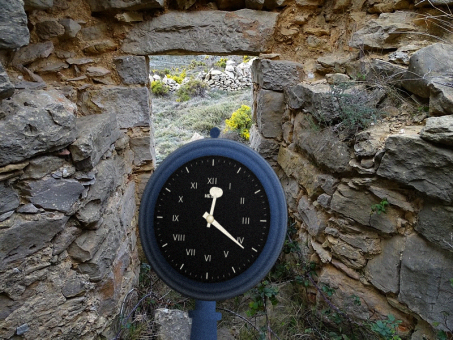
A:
**12:21**
